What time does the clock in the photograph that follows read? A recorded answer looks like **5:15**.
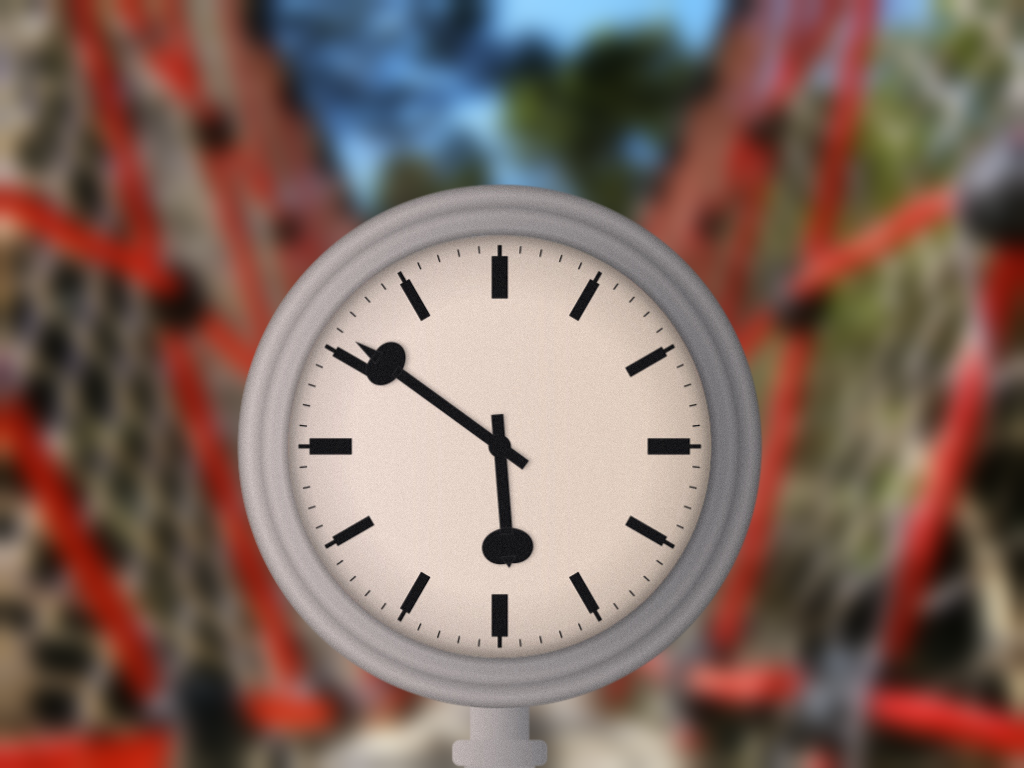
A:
**5:51**
